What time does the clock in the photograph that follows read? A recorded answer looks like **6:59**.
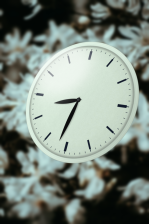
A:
**8:32**
